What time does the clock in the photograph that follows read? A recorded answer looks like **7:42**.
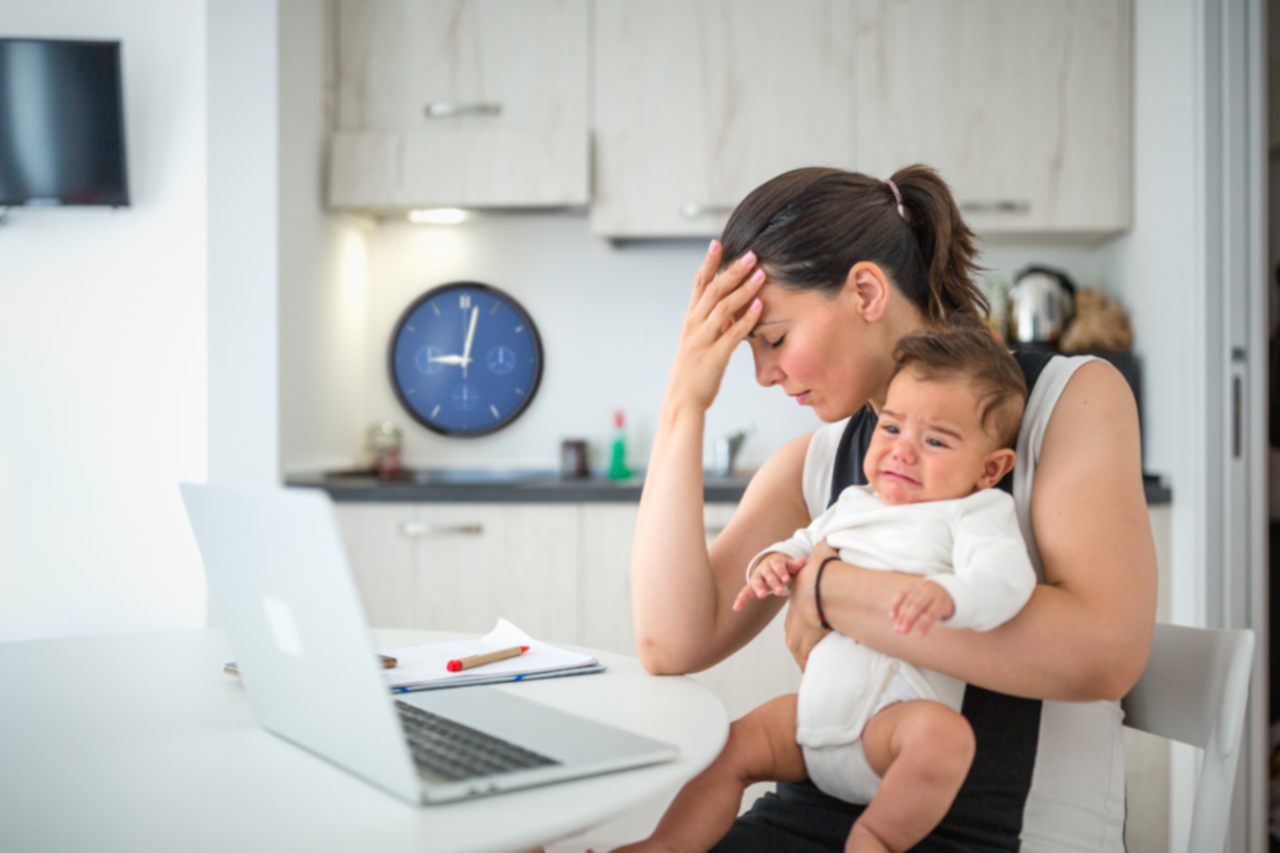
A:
**9:02**
